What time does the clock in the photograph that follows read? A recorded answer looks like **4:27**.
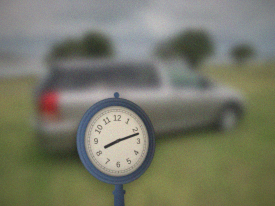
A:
**8:12**
